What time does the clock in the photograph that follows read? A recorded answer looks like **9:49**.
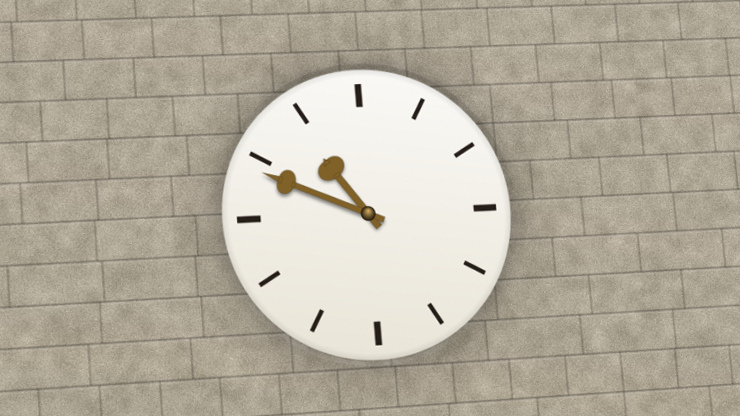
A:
**10:49**
